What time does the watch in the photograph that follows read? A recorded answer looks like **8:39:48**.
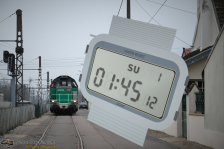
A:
**1:45:12**
